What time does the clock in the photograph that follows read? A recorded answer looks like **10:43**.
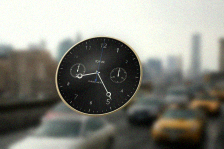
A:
**8:24**
